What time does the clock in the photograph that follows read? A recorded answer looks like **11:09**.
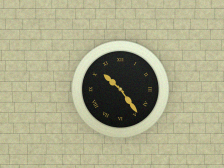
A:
**10:24**
